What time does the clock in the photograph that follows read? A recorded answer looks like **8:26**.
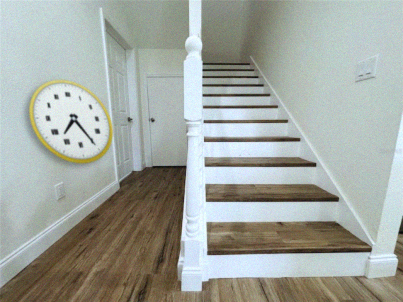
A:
**7:25**
